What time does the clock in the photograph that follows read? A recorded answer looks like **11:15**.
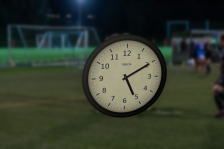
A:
**5:10**
